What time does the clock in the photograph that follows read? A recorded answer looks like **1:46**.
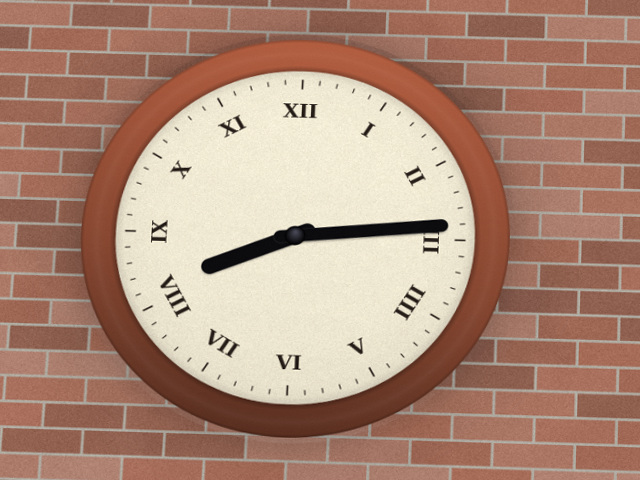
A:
**8:14**
